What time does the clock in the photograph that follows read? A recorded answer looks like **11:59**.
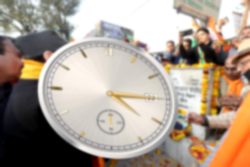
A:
**4:15**
